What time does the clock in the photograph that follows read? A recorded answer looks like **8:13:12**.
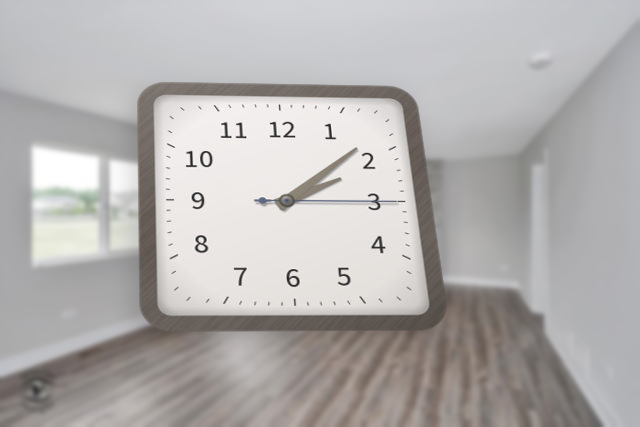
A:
**2:08:15**
